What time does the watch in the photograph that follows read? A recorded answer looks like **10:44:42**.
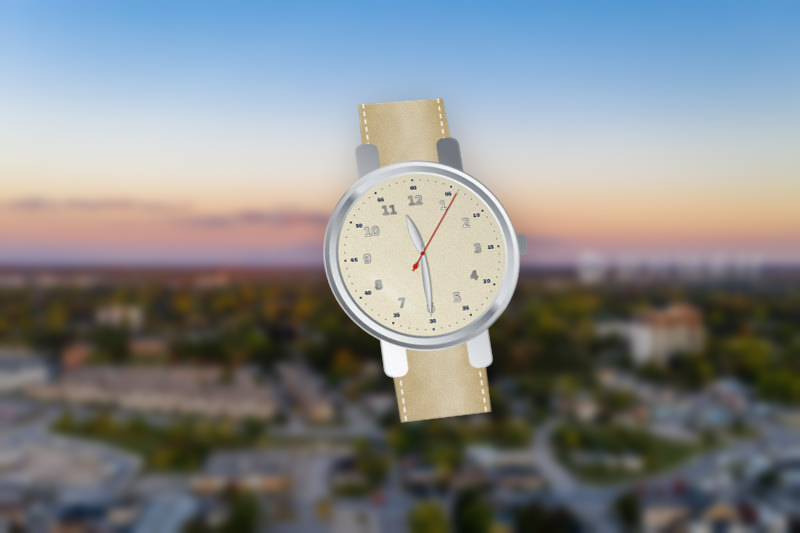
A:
**11:30:06**
